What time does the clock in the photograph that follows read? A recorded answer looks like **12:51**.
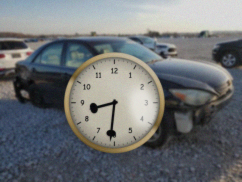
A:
**8:31**
